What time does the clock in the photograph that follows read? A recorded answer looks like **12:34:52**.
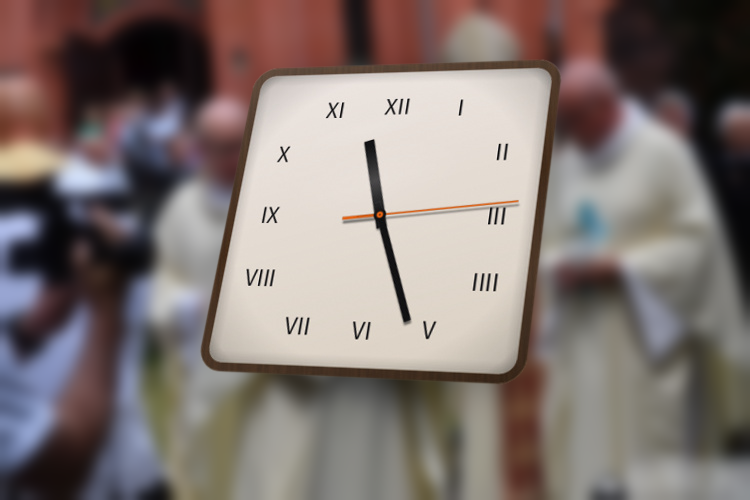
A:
**11:26:14**
